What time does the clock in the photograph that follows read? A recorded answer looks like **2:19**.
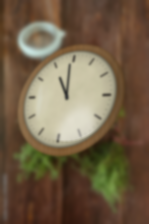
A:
**10:59**
